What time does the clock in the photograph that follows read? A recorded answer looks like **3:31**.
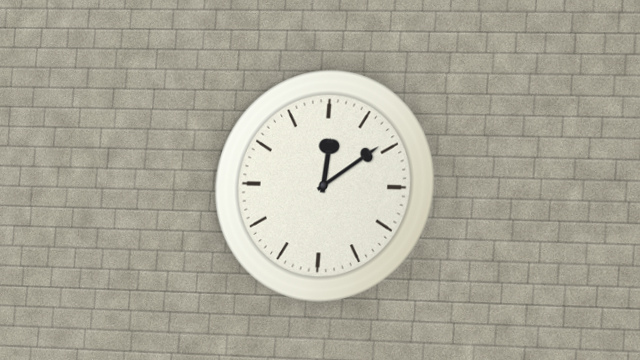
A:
**12:09**
